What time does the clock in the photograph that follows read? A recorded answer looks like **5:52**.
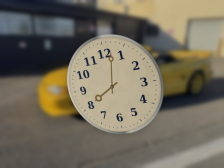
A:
**8:02**
